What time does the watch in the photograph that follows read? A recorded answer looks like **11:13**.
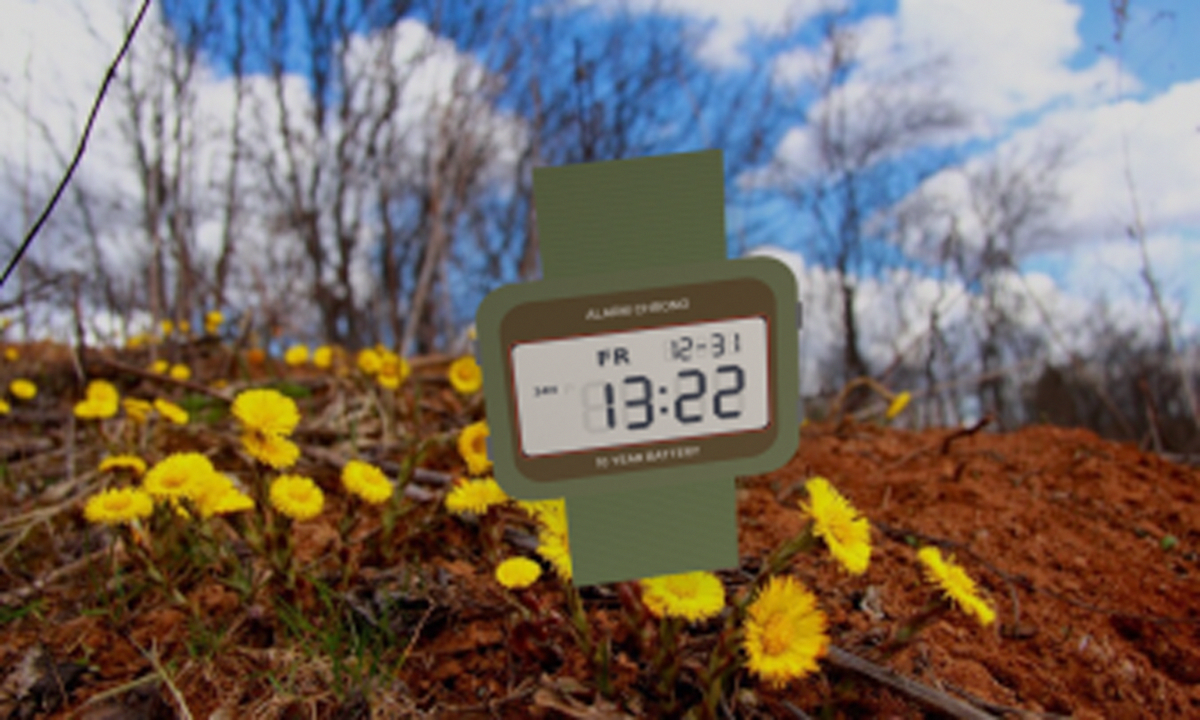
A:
**13:22**
